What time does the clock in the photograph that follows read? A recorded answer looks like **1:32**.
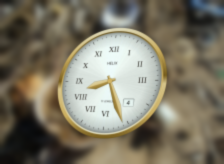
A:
**8:26**
